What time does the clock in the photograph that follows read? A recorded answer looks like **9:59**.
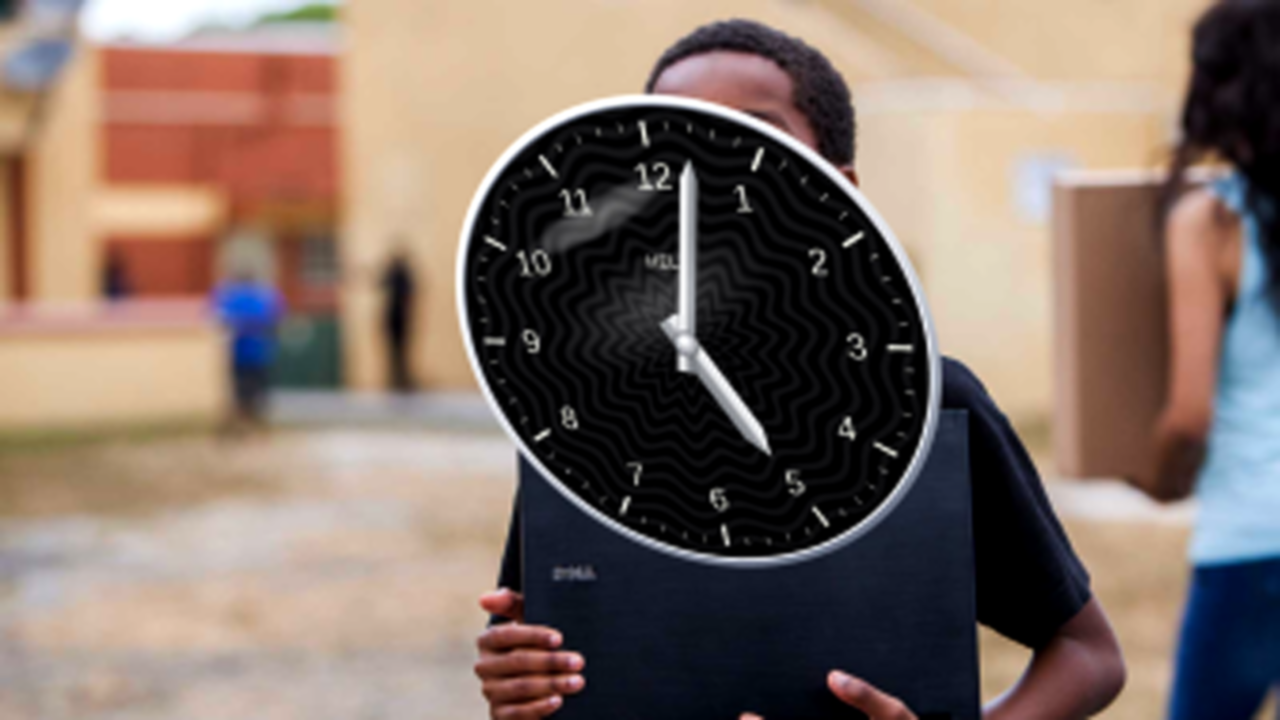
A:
**5:02**
